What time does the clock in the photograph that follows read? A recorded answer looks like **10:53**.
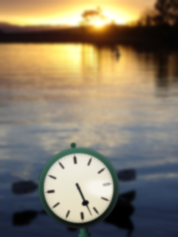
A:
**5:27**
